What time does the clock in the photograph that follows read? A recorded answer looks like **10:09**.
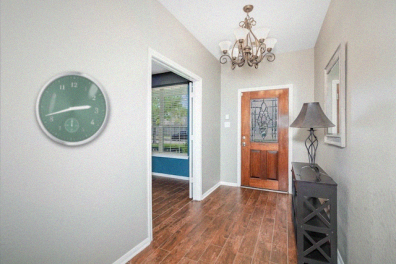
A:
**2:42**
